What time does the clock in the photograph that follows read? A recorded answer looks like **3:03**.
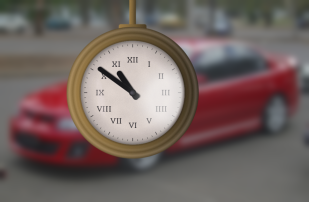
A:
**10:51**
